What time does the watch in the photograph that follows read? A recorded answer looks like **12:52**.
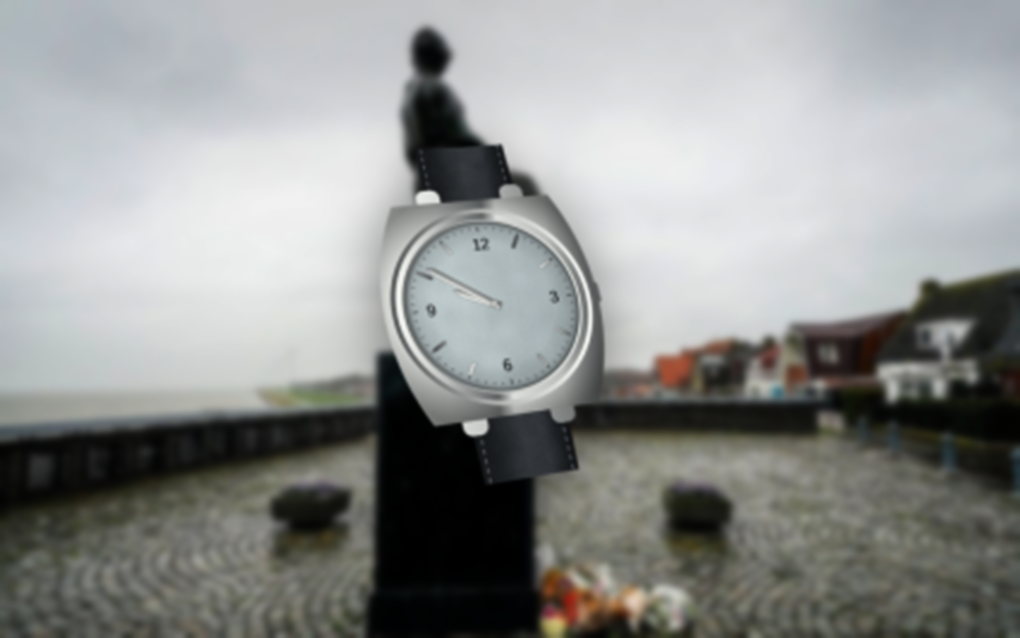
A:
**9:51**
